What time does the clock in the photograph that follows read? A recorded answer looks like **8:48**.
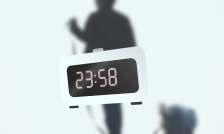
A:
**23:58**
